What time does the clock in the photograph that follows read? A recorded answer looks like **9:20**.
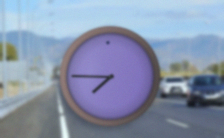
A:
**7:46**
